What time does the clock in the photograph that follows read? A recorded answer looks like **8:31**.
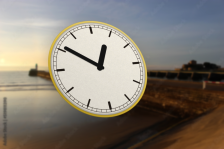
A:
**12:51**
